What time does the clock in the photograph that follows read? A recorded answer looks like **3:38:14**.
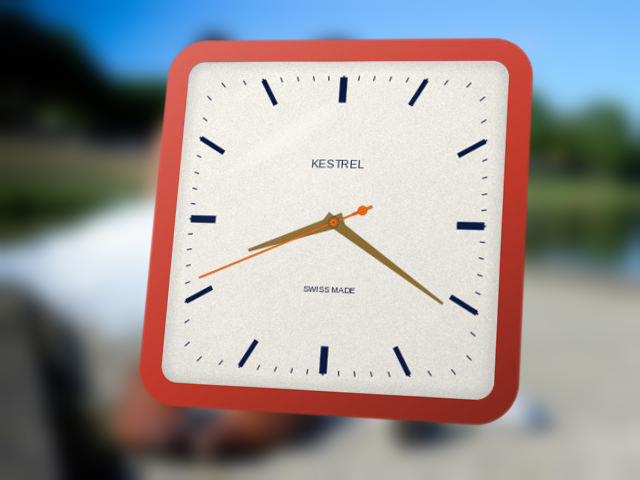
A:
**8:20:41**
